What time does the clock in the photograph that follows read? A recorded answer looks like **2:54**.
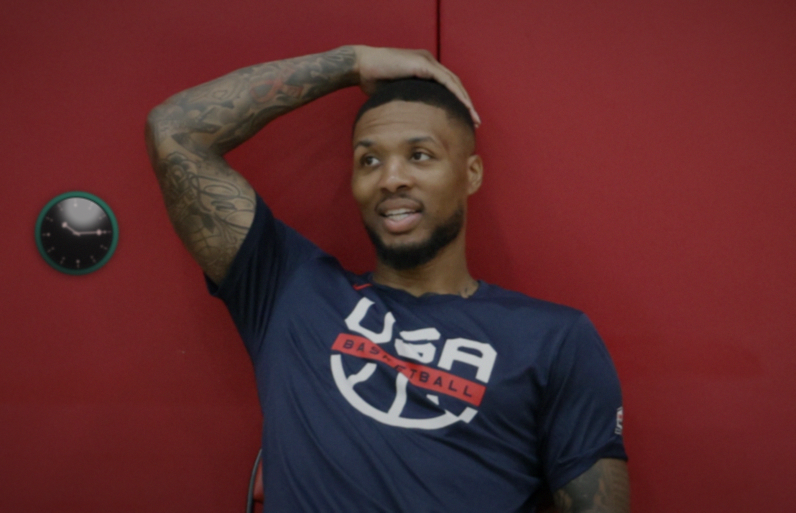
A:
**10:15**
